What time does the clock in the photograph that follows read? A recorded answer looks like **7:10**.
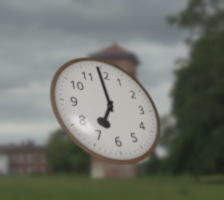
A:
**6:59**
